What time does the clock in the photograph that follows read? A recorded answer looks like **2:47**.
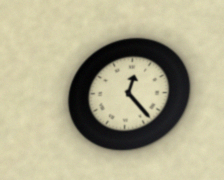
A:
**12:23**
